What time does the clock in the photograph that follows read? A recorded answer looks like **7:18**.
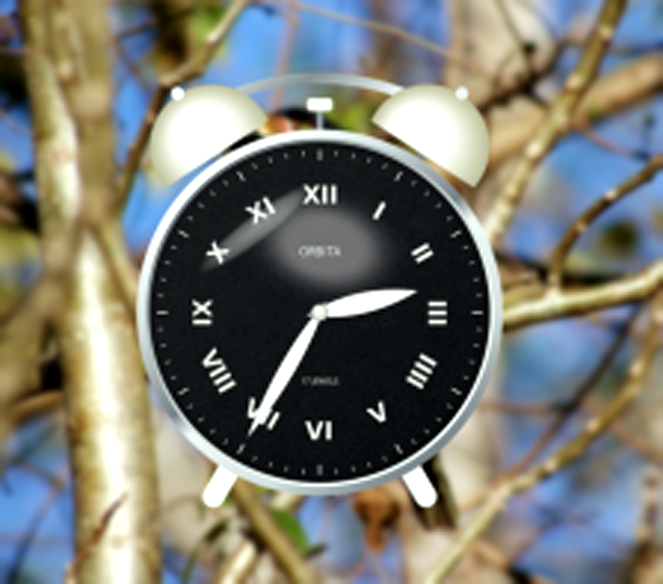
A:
**2:35**
